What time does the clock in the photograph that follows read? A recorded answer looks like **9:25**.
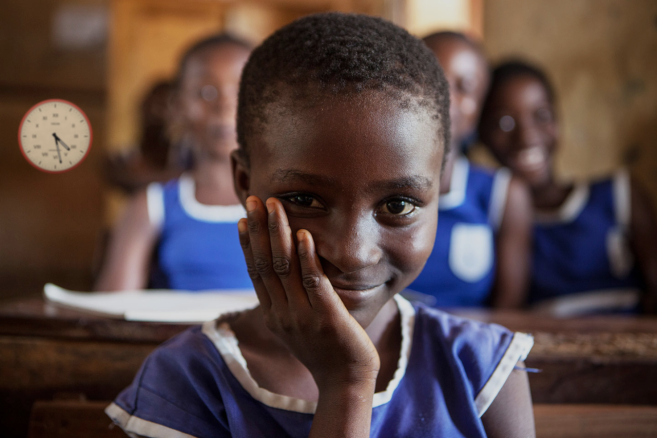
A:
**4:28**
